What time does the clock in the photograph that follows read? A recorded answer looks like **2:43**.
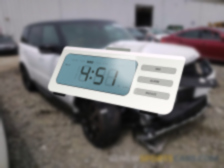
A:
**4:51**
